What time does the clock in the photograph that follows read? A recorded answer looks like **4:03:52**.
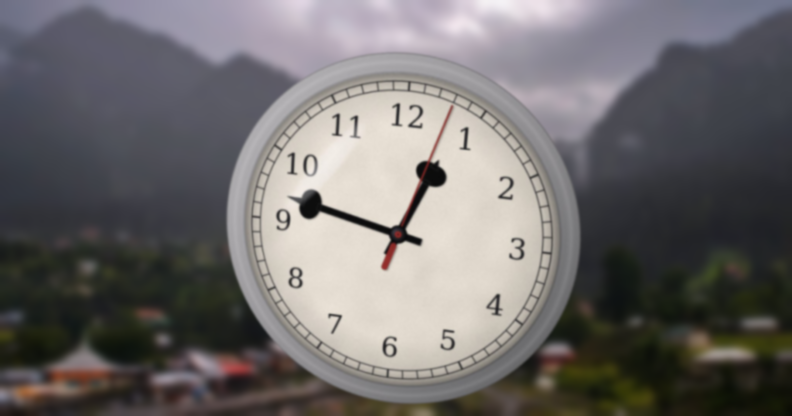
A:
**12:47:03**
